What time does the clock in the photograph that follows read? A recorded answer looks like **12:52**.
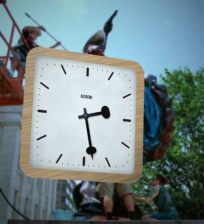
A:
**2:28**
